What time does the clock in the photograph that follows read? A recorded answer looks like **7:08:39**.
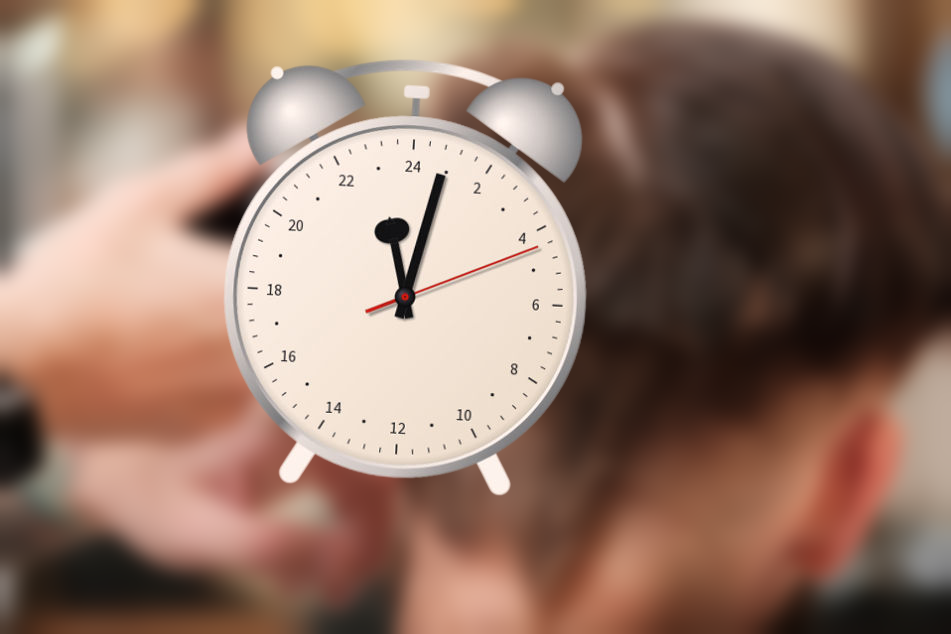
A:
**23:02:11**
